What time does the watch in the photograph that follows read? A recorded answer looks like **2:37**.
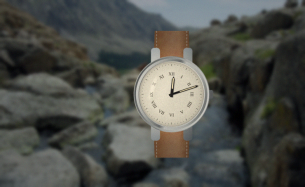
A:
**12:12**
